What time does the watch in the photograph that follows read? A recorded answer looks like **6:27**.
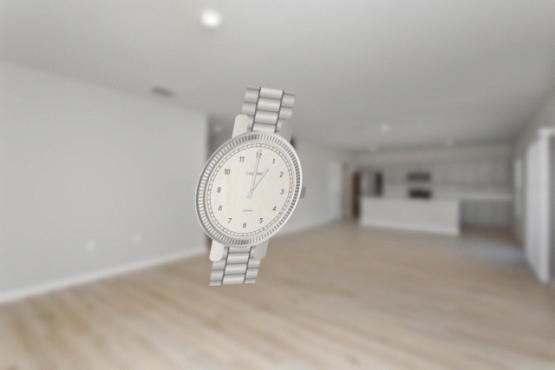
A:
**1:00**
